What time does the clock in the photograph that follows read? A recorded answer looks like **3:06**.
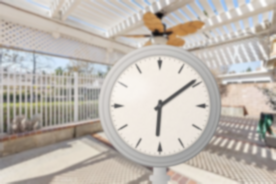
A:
**6:09**
